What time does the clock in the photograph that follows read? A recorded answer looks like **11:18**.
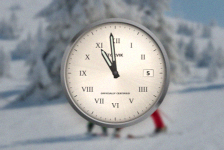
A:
**10:59**
